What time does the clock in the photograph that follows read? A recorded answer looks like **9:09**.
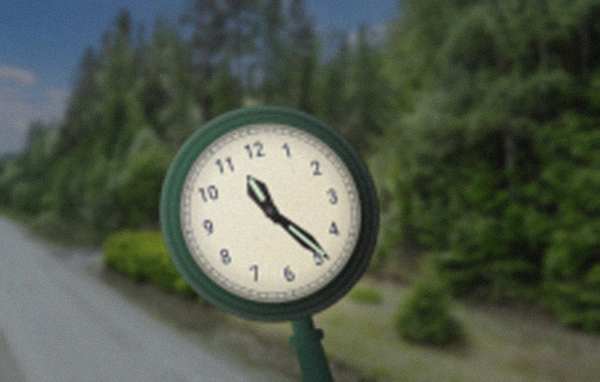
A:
**11:24**
